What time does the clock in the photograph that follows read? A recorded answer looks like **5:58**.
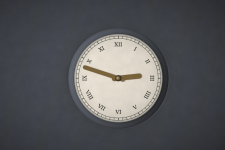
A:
**2:48**
